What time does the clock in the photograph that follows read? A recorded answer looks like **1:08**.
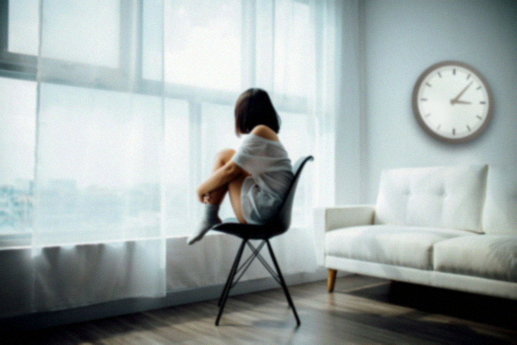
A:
**3:07**
